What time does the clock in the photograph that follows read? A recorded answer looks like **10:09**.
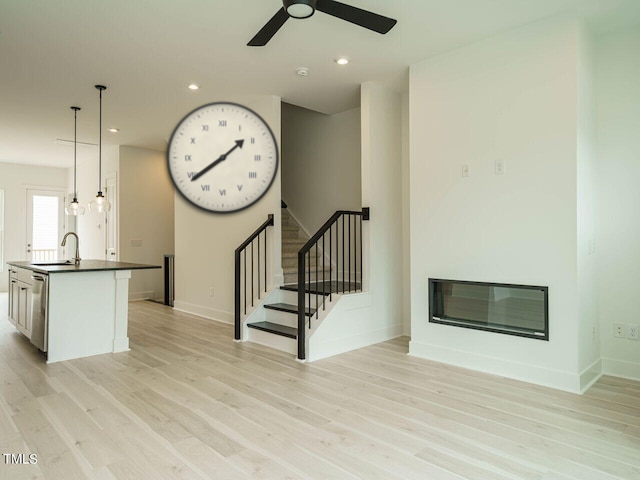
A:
**1:39**
